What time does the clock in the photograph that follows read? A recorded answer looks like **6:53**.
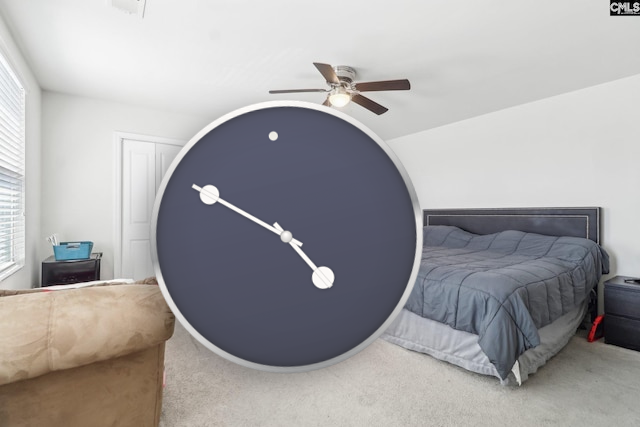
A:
**4:51**
